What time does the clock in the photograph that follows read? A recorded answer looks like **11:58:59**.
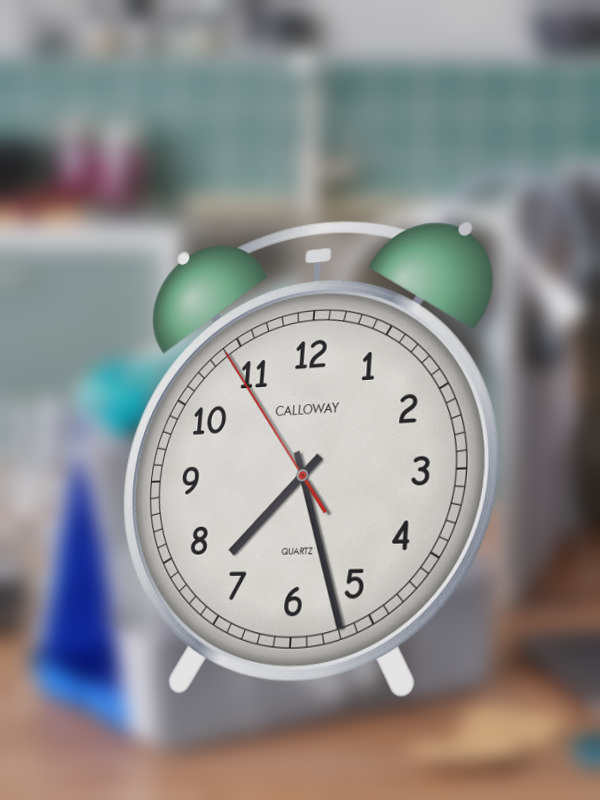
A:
**7:26:54**
